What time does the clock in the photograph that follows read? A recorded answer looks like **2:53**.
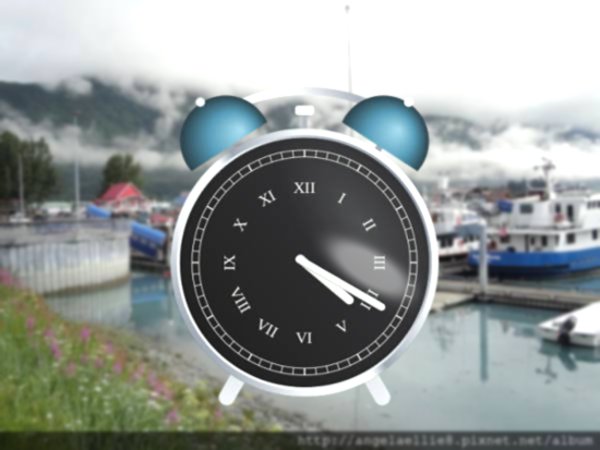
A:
**4:20**
